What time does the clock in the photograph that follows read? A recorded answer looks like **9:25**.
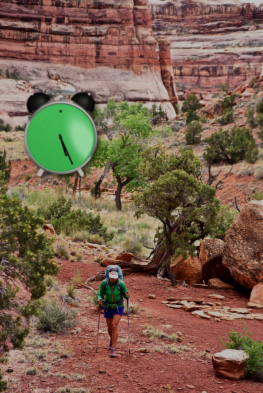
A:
**5:26**
